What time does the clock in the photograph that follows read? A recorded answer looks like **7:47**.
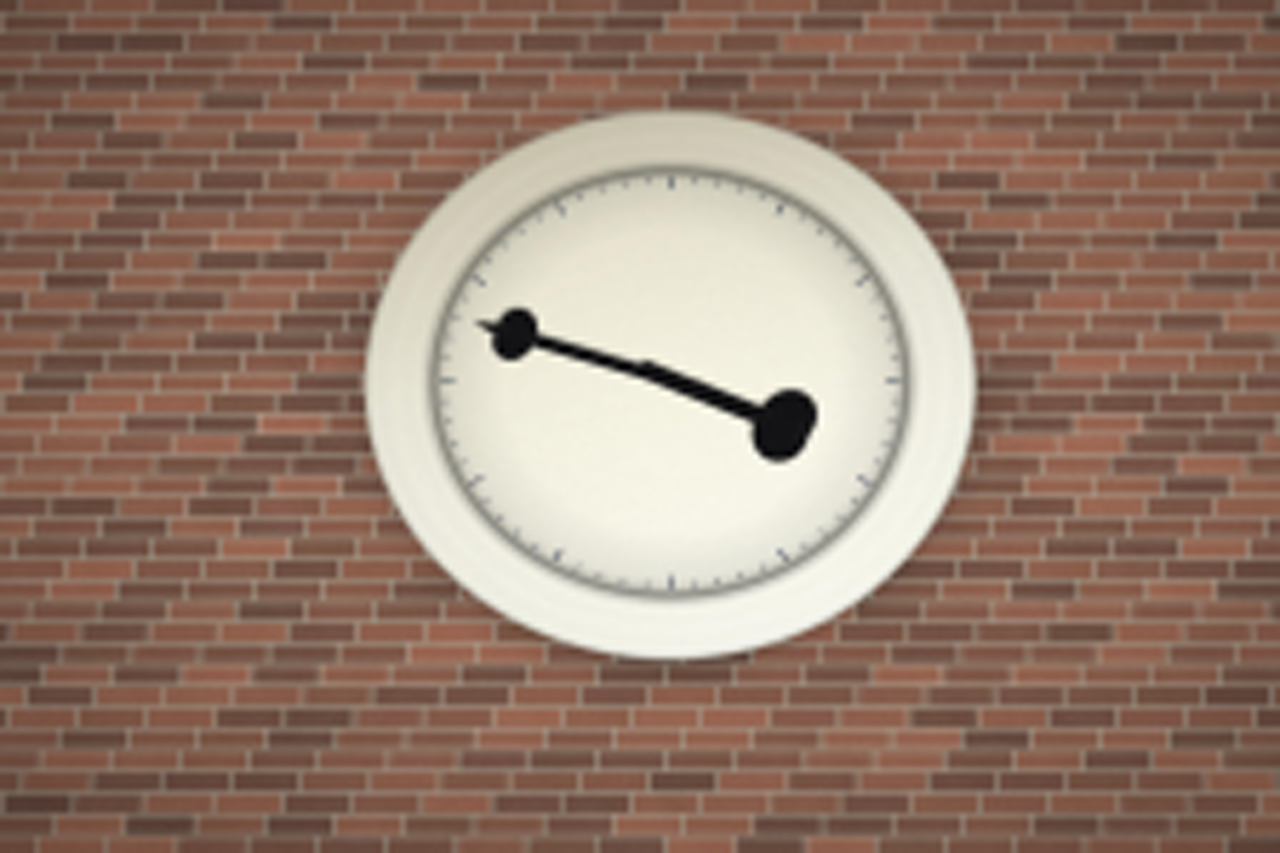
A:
**3:48**
